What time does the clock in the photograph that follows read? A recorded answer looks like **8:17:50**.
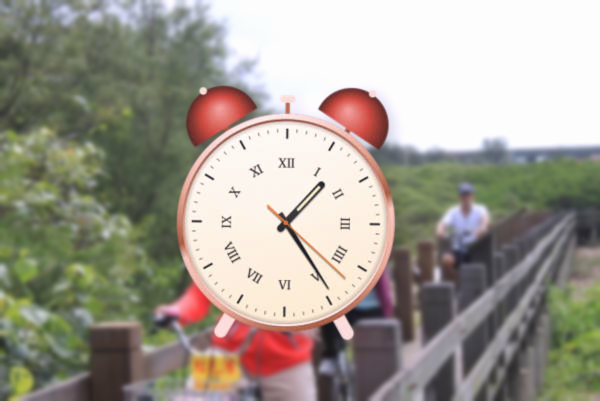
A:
**1:24:22**
